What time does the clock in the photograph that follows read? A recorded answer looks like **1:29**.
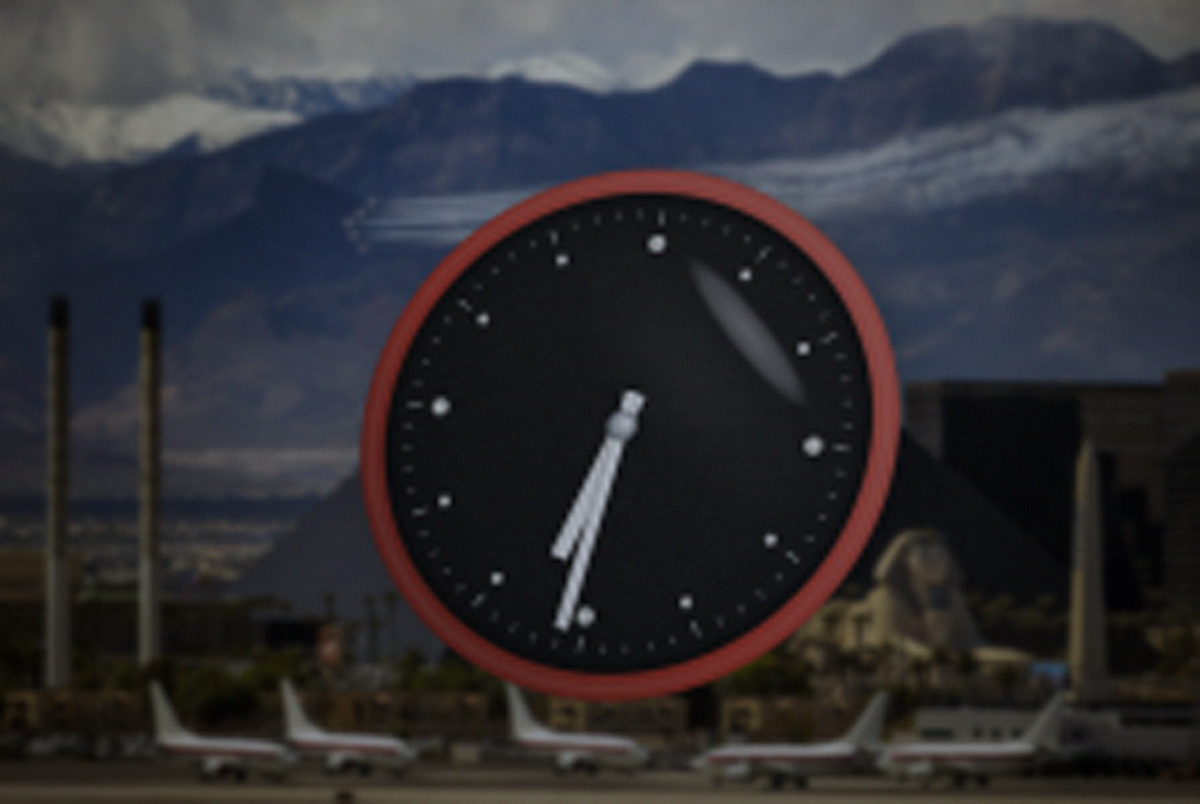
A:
**6:31**
